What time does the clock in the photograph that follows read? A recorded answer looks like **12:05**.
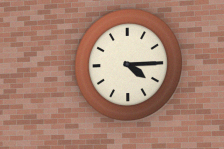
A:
**4:15**
